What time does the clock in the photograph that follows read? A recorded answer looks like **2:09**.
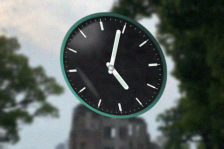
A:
**5:04**
